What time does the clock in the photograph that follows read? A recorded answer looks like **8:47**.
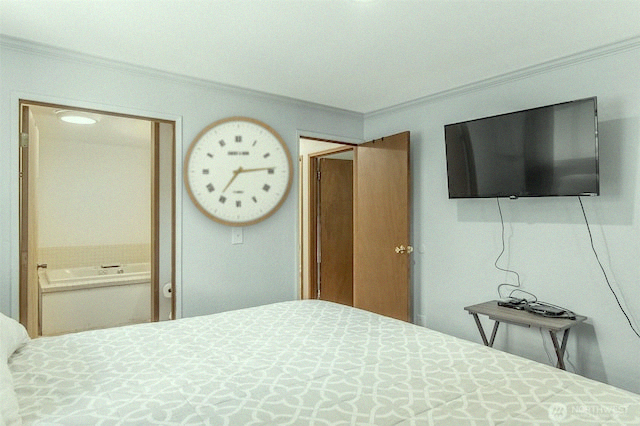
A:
**7:14**
